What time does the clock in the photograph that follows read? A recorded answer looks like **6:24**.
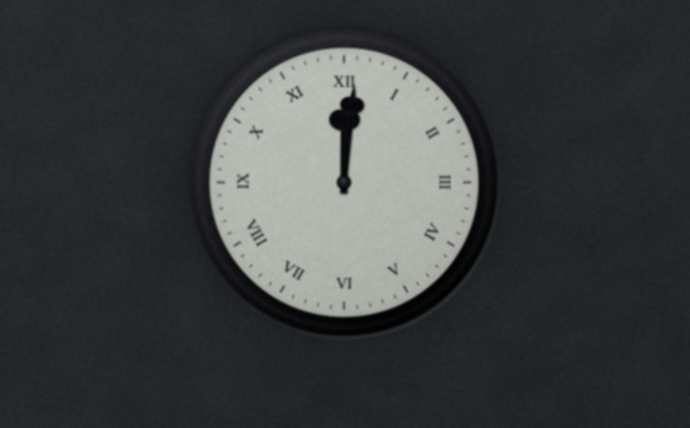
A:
**12:01**
